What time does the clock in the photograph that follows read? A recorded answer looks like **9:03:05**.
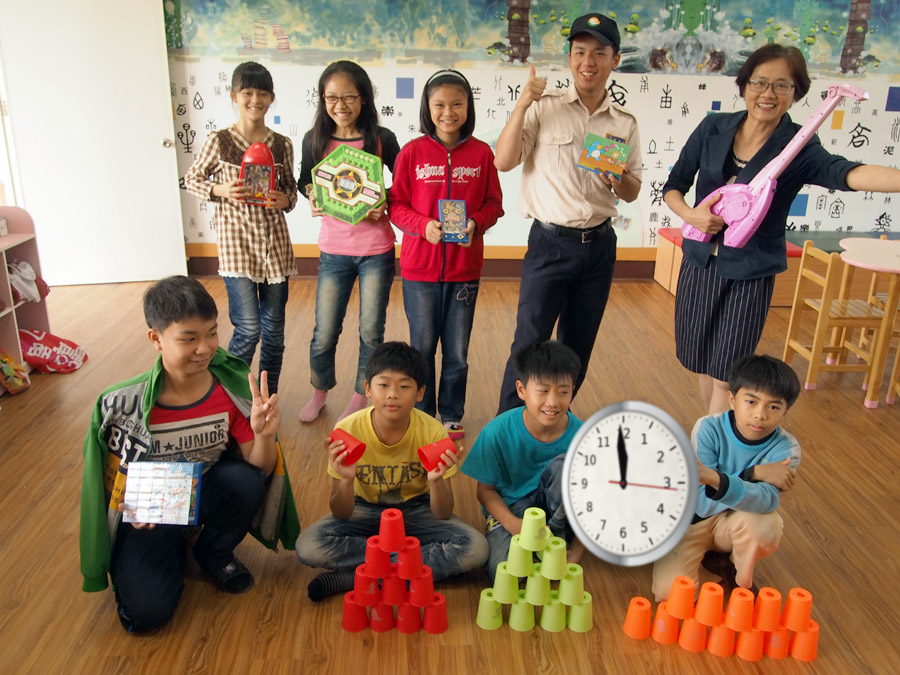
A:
**11:59:16**
